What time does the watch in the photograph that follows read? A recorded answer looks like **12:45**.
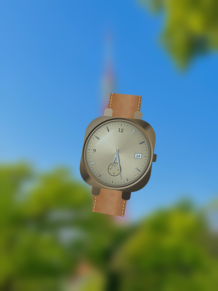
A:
**6:27**
